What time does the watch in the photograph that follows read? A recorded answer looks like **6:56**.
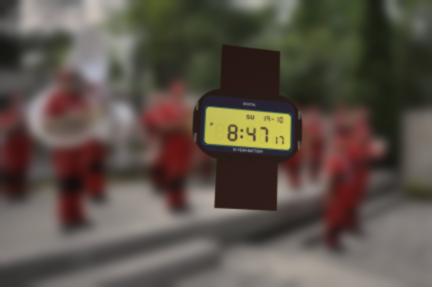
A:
**8:47**
